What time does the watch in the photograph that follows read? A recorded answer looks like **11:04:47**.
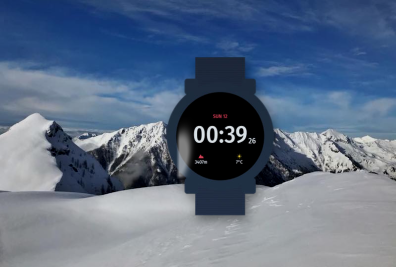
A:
**0:39:26**
